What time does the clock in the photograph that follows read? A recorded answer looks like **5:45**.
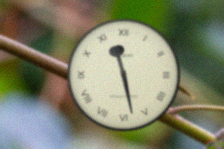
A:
**11:28**
